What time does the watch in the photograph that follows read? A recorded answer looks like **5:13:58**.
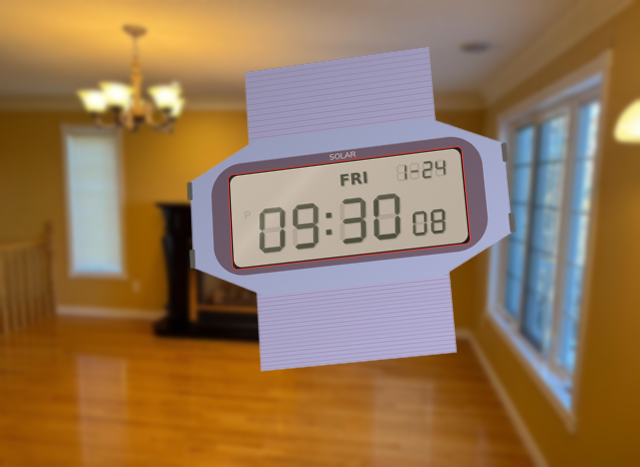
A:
**9:30:08**
